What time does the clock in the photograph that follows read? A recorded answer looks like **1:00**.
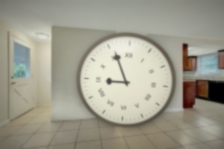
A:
**8:56**
